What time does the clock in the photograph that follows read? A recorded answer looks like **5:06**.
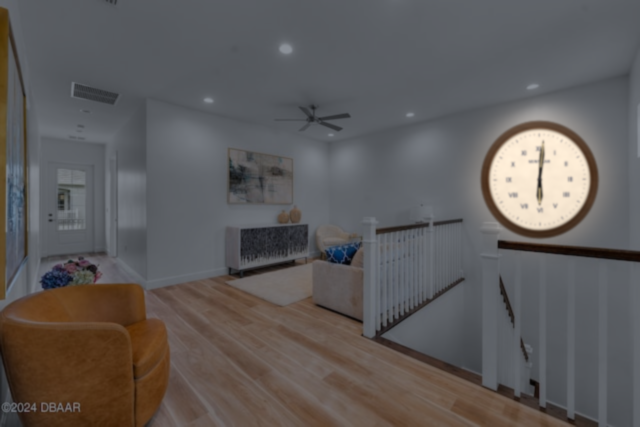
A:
**6:01**
